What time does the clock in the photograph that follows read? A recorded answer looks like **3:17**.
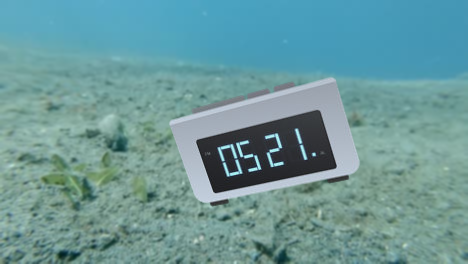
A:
**5:21**
